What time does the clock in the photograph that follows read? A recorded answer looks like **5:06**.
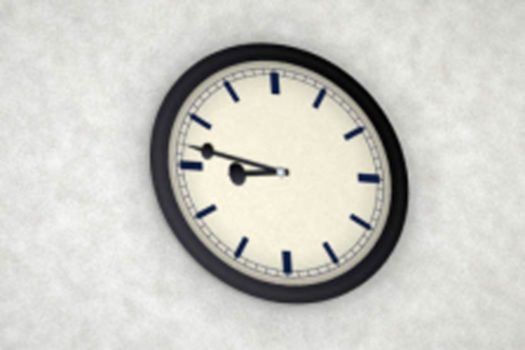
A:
**8:47**
